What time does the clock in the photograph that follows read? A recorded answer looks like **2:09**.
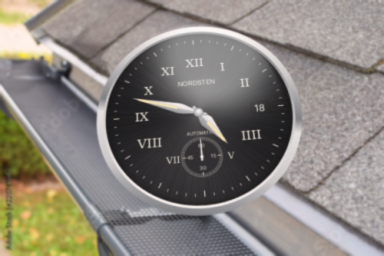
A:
**4:48**
